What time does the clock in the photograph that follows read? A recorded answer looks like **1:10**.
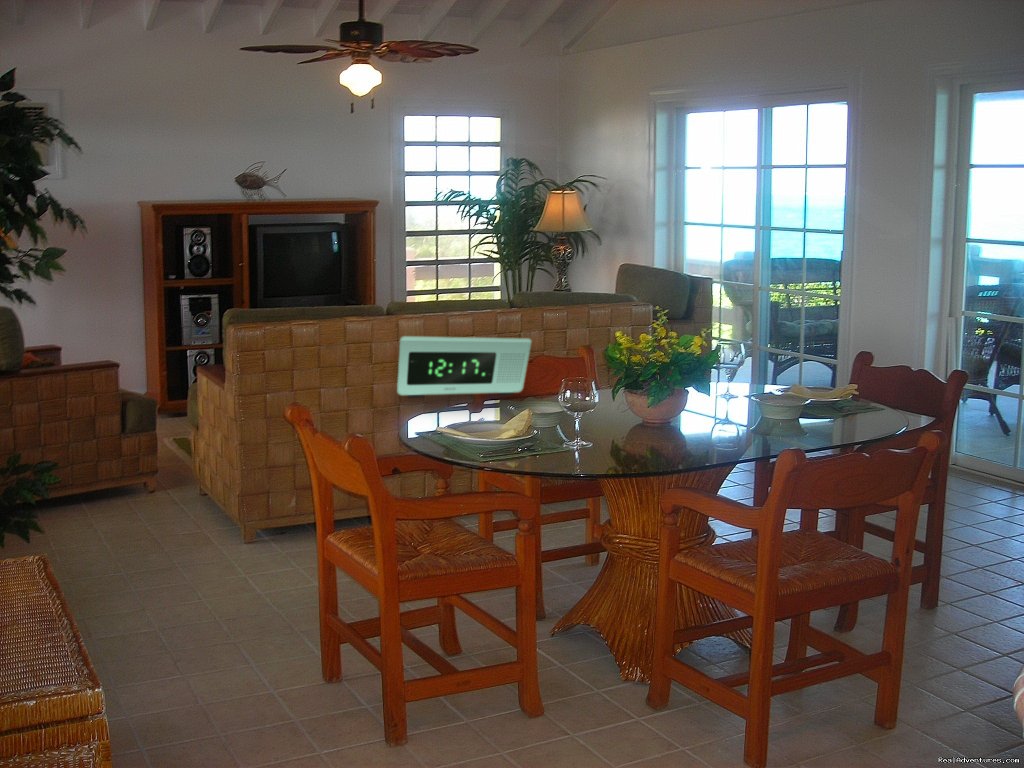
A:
**12:17**
